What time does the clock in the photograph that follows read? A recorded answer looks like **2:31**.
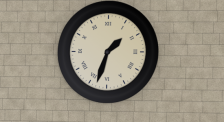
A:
**1:33**
